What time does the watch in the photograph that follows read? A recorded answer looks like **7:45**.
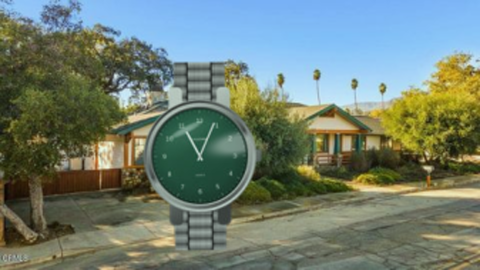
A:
**11:04**
